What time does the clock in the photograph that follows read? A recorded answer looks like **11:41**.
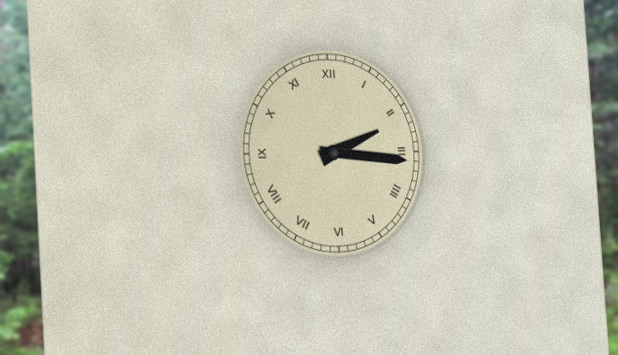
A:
**2:16**
